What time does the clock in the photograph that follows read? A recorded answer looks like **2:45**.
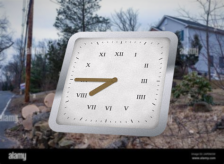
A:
**7:45**
